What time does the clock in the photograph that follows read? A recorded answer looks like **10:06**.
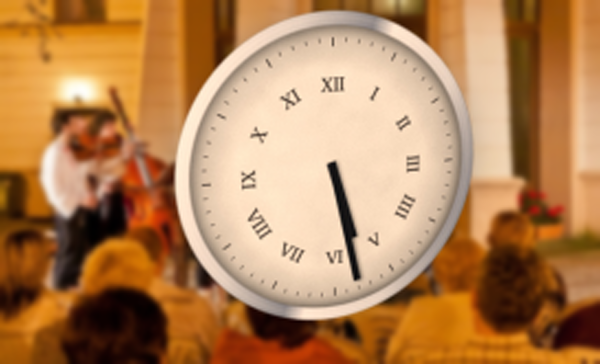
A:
**5:28**
